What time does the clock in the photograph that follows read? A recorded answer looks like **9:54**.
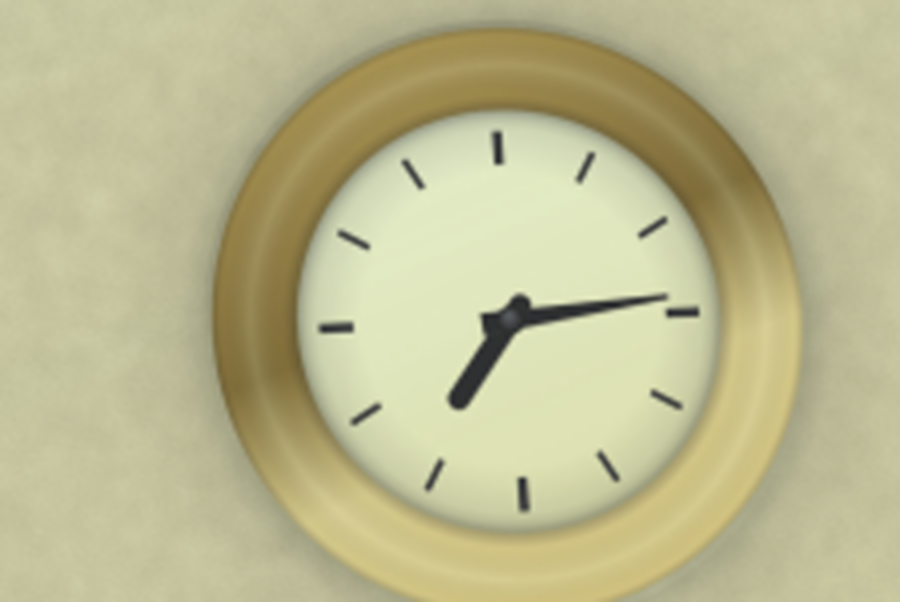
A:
**7:14**
